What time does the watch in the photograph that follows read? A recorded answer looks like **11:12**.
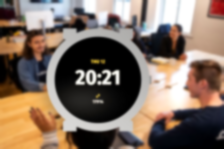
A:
**20:21**
